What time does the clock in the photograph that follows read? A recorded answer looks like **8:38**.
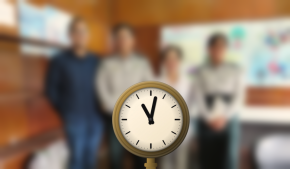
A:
**11:02**
